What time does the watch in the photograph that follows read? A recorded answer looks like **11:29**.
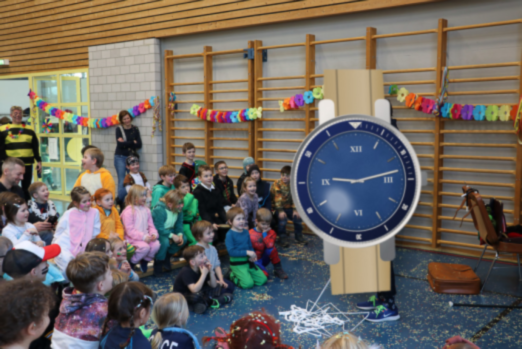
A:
**9:13**
